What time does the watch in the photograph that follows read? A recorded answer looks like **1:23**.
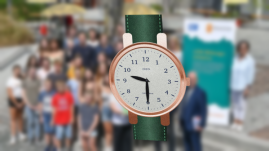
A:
**9:30**
